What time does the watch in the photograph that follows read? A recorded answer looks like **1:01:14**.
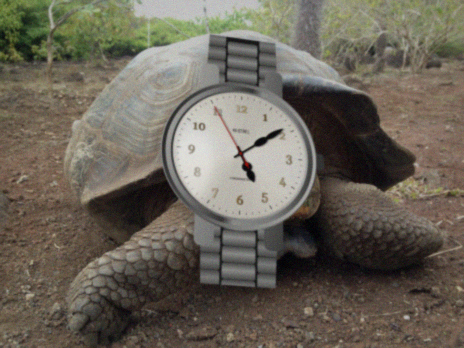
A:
**5:08:55**
